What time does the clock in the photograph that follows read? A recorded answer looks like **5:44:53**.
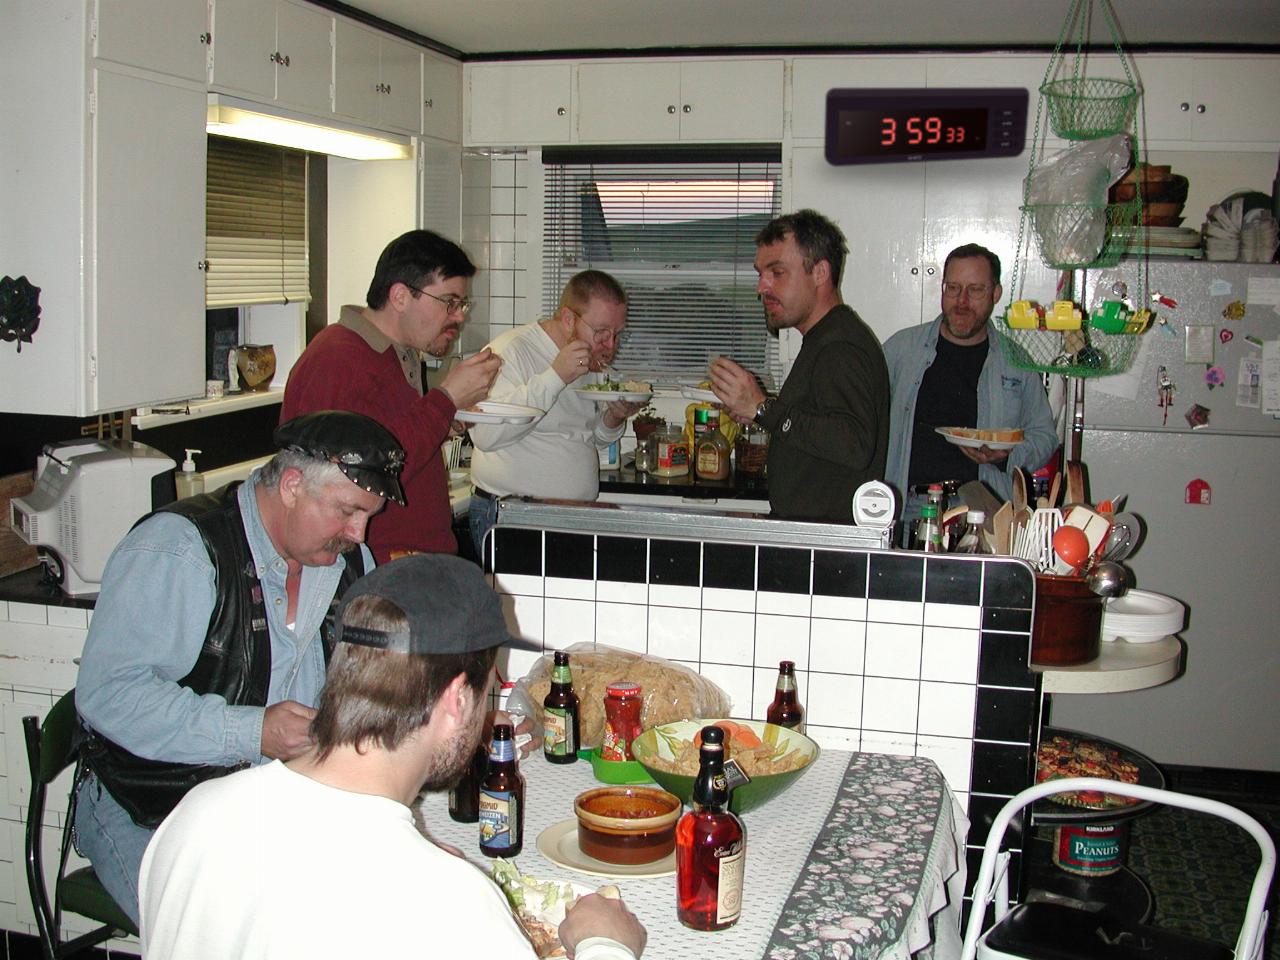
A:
**3:59:33**
